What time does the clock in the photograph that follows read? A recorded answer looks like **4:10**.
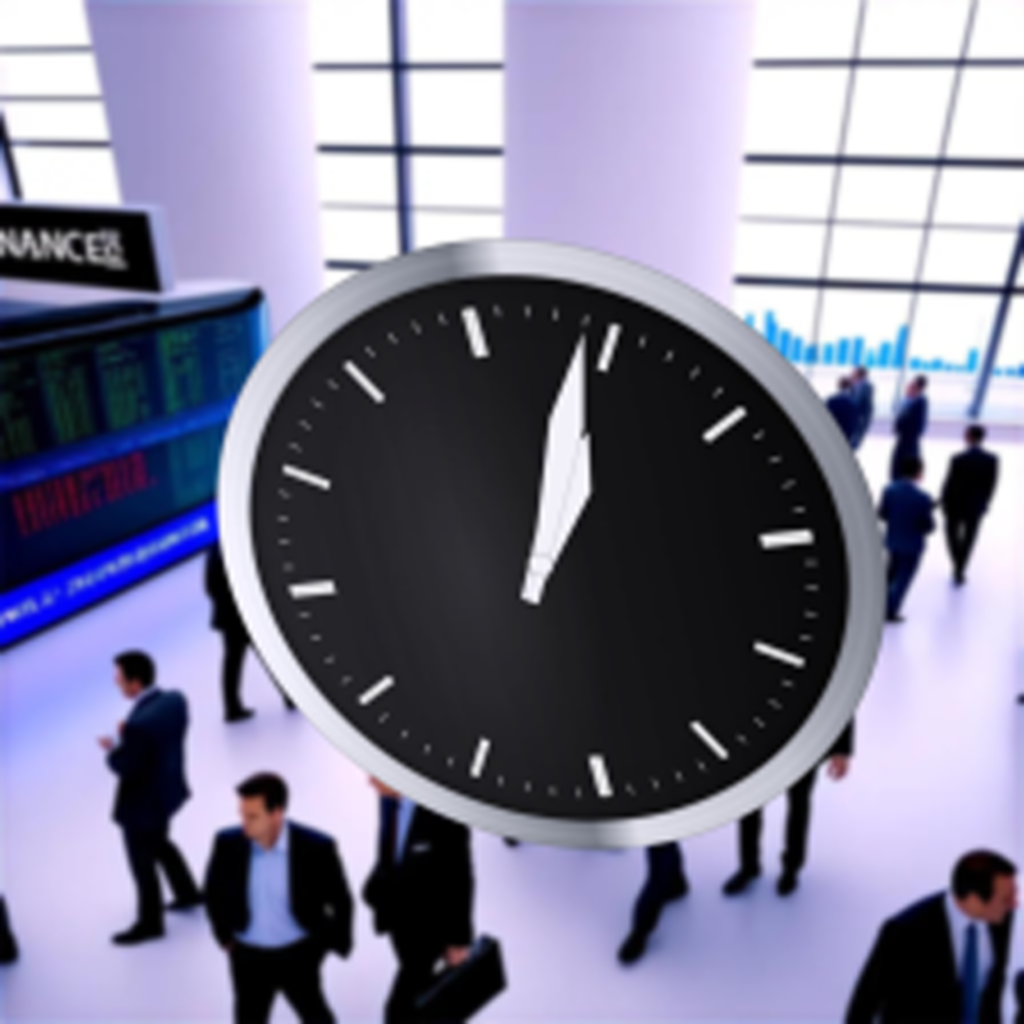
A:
**1:04**
